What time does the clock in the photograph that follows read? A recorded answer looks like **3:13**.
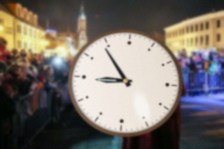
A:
**8:54**
